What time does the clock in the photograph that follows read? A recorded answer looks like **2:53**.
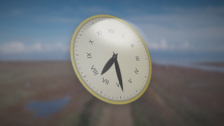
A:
**7:29**
